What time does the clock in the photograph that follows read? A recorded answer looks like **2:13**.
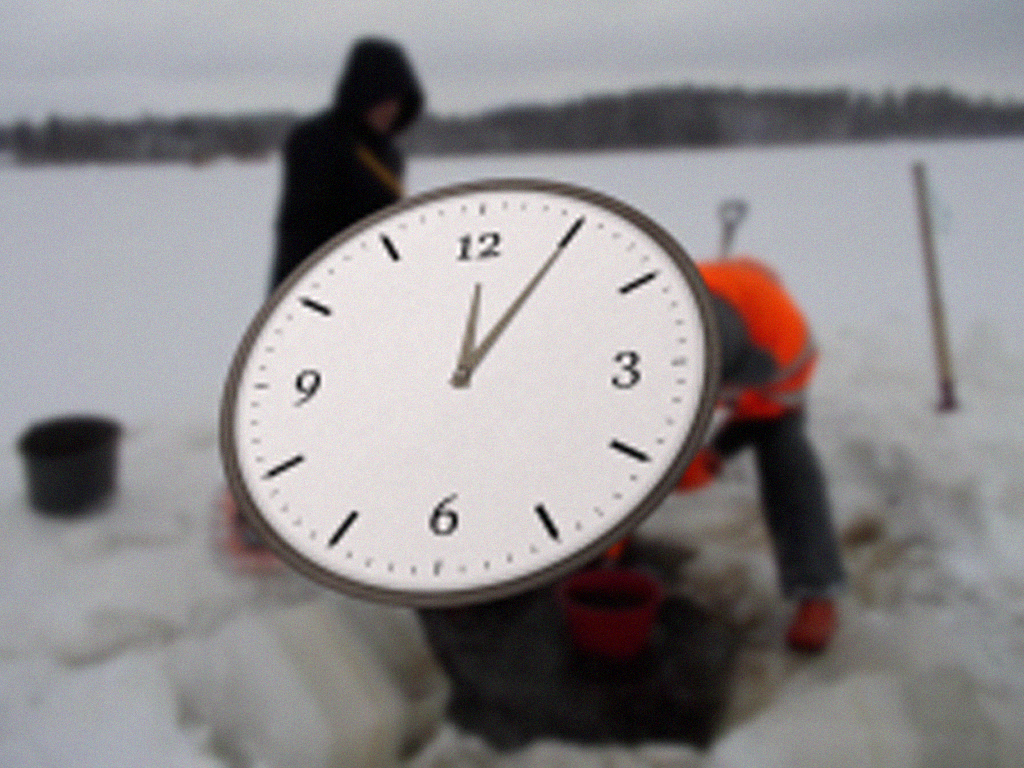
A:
**12:05**
